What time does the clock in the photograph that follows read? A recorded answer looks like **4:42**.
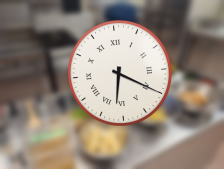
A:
**6:20**
